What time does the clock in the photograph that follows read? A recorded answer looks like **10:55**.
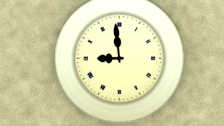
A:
**8:59**
